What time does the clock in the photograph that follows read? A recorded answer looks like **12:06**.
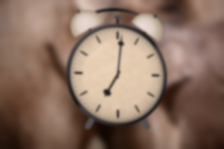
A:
**7:01**
